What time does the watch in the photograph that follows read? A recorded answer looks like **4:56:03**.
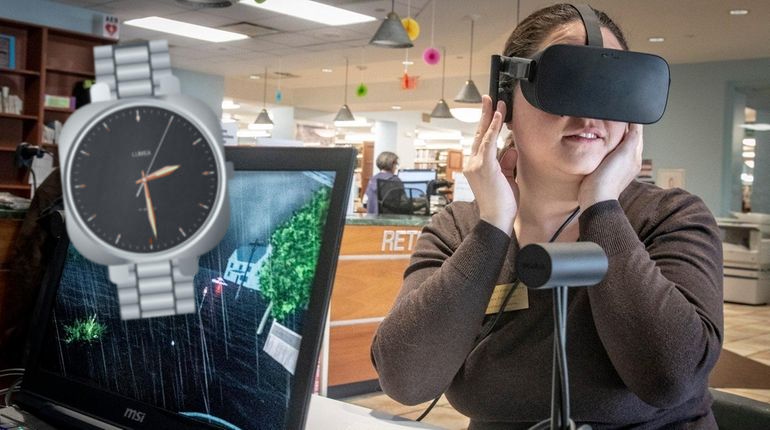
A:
**2:29:05**
